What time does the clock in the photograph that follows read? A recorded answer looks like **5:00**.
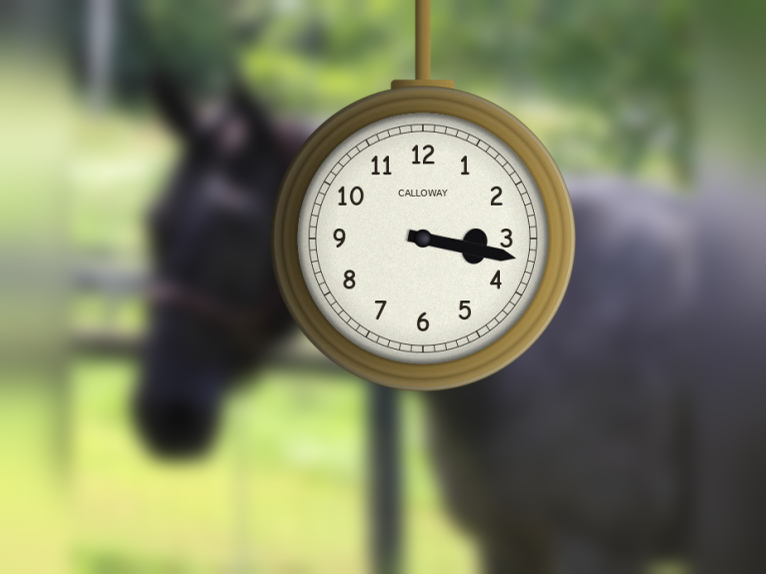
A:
**3:17**
